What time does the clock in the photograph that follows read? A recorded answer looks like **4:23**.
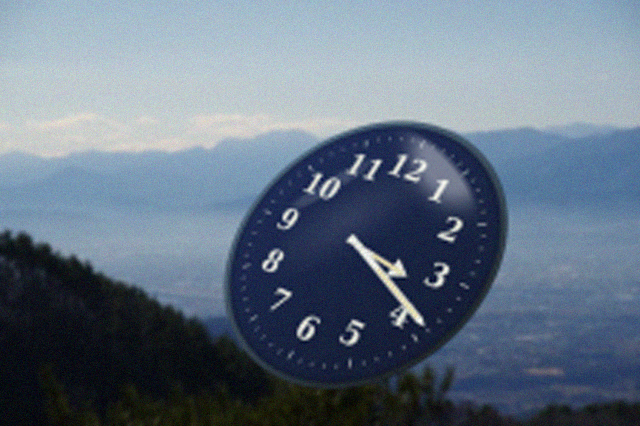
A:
**3:19**
